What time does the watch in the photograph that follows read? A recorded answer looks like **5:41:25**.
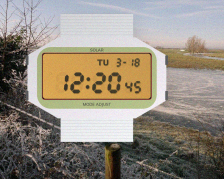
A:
**12:20:45**
